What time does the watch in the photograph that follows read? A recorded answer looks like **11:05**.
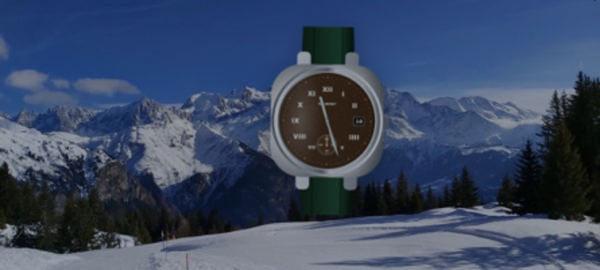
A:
**11:27**
